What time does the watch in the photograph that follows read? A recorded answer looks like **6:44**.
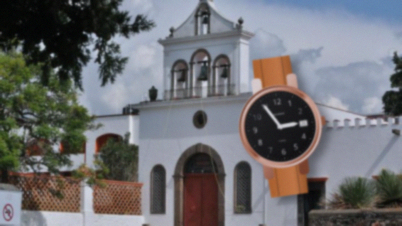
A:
**2:55**
